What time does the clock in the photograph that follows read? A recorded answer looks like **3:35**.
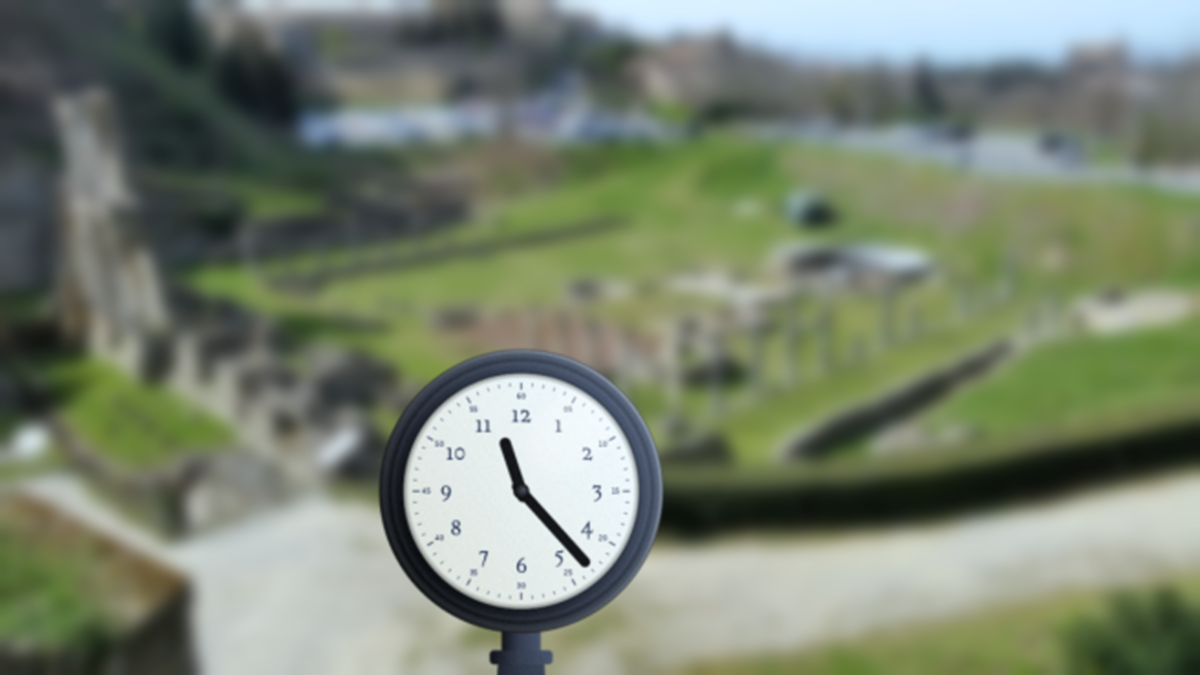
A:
**11:23**
